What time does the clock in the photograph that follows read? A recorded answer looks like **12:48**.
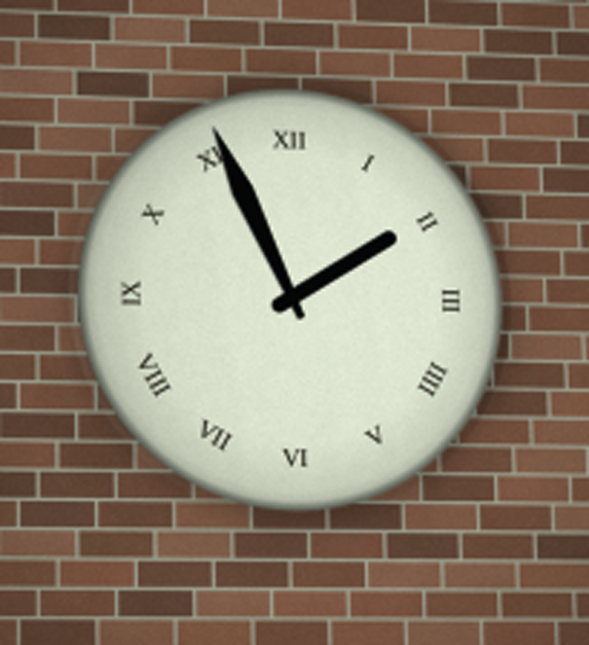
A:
**1:56**
